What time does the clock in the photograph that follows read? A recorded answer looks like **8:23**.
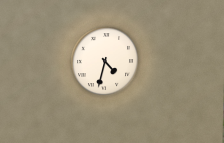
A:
**4:32**
